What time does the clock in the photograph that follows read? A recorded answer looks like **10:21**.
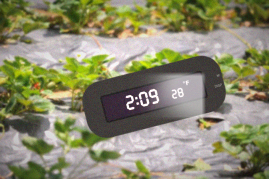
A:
**2:09**
